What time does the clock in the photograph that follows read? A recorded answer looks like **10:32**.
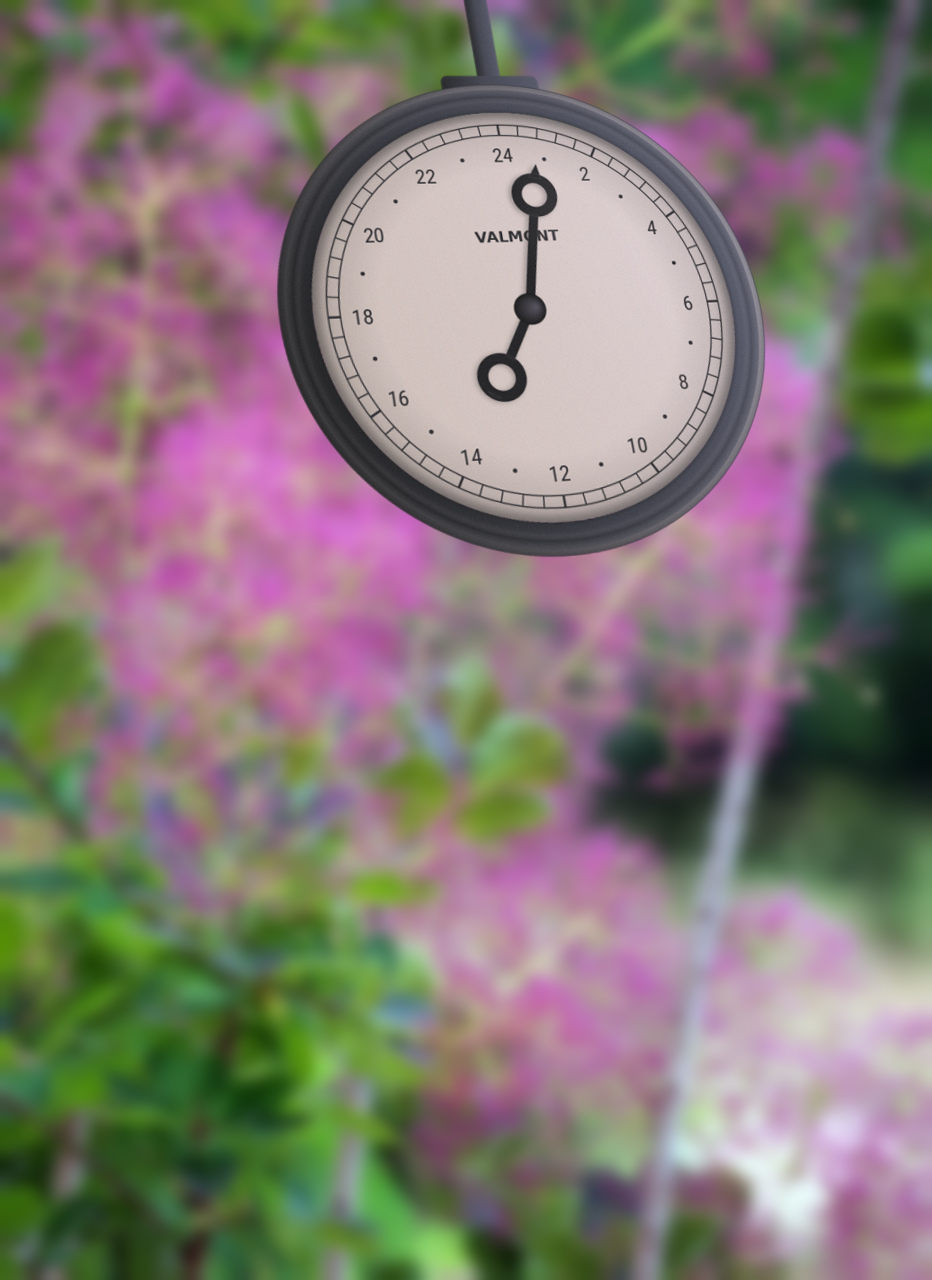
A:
**14:02**
